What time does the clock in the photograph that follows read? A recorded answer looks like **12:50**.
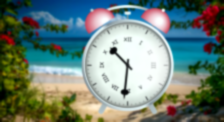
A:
**10:31**
